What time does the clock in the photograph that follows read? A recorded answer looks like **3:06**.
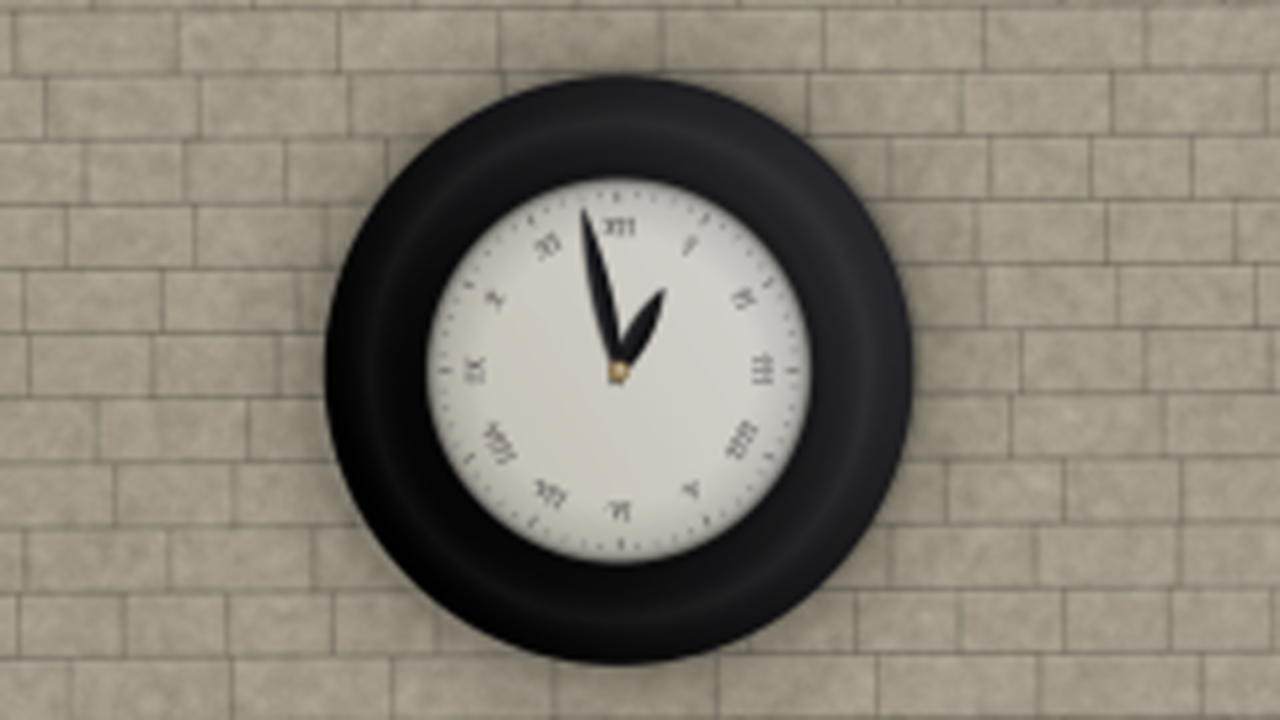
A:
**12:58**
